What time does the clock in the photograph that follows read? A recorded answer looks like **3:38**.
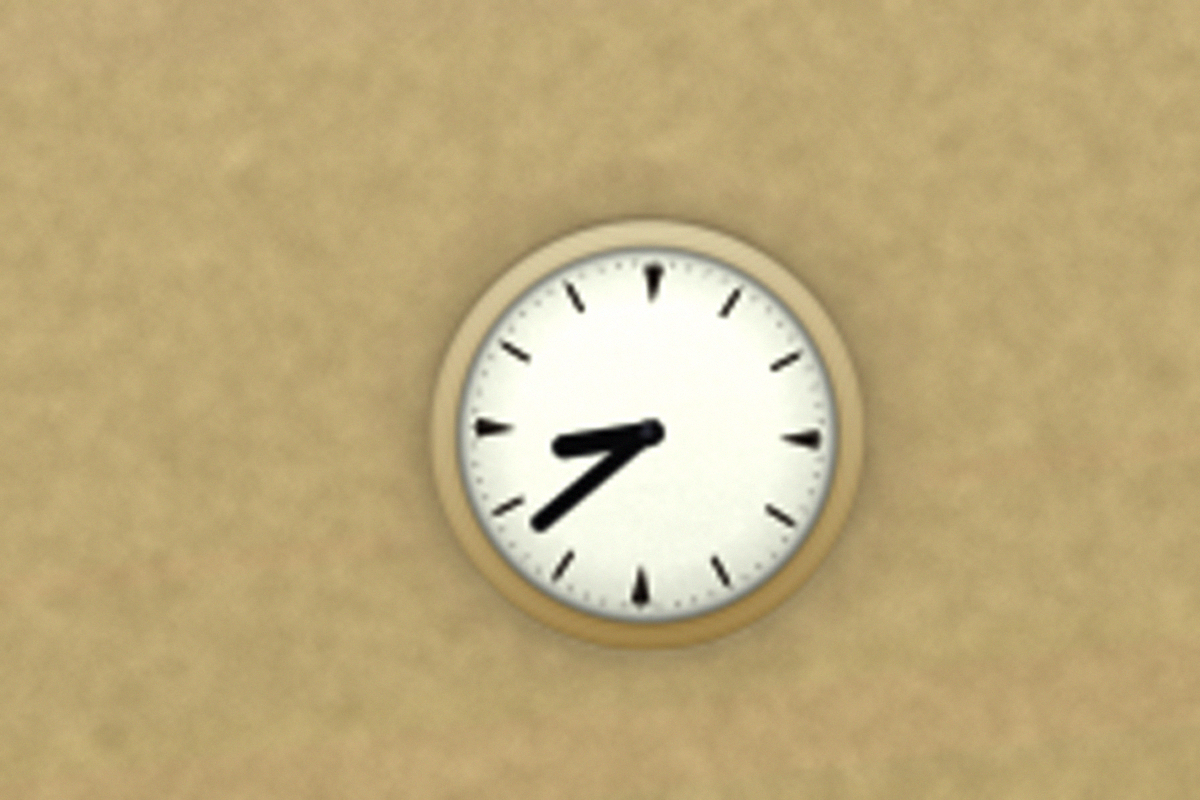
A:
**8:38**
